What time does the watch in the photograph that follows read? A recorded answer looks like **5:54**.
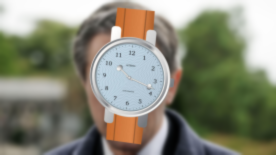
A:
**10:18**
